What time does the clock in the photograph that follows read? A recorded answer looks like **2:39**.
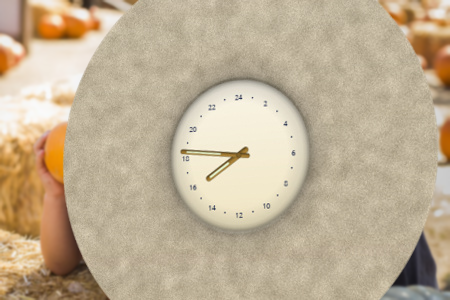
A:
**15:46**
